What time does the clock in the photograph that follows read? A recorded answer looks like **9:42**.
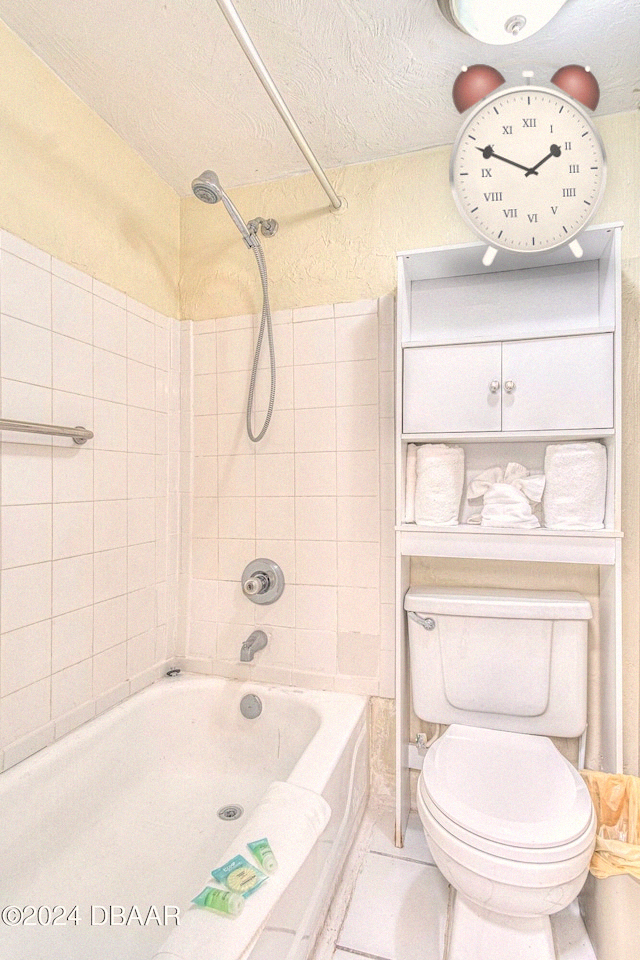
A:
**1:49**
